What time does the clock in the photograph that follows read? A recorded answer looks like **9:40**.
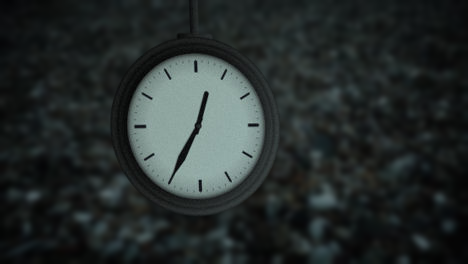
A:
**12:35**
